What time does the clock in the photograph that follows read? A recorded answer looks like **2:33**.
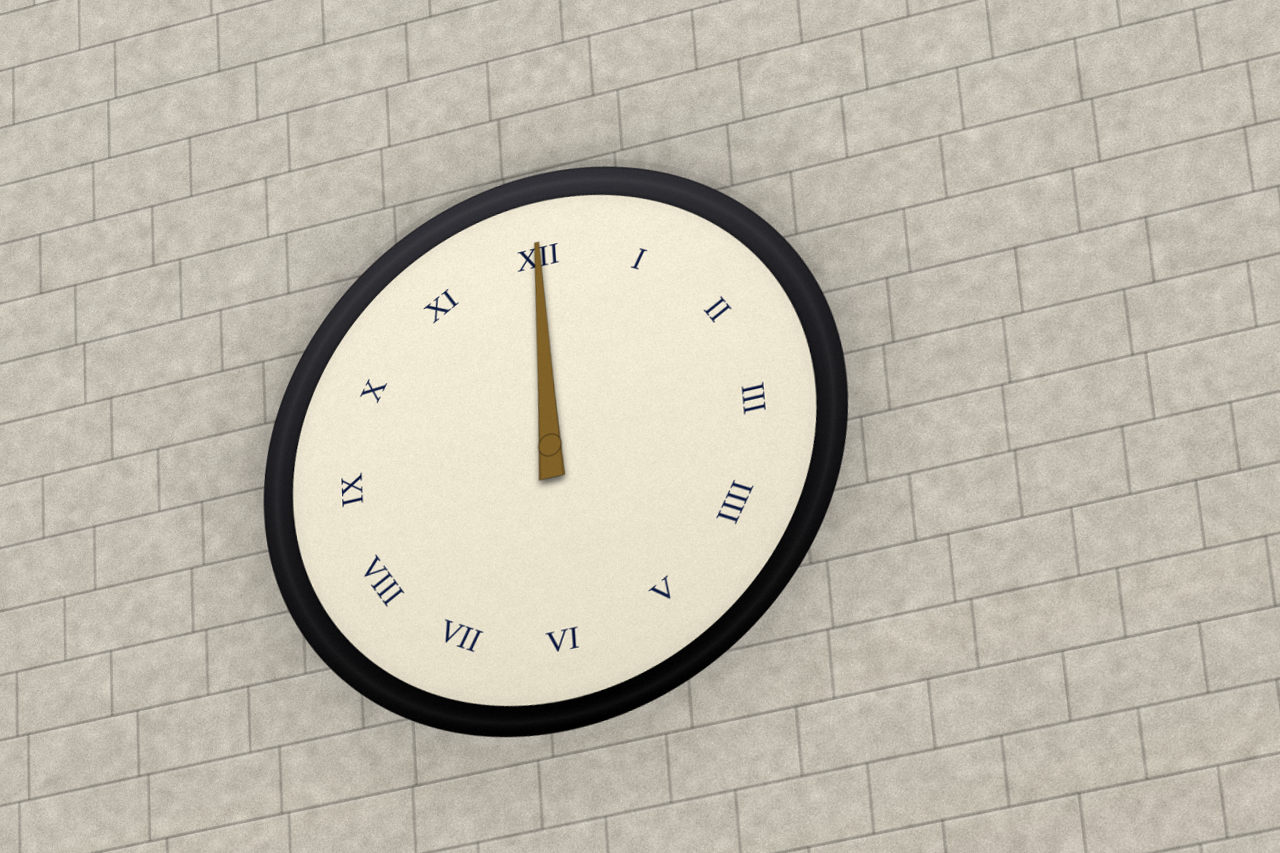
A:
**12:00**
